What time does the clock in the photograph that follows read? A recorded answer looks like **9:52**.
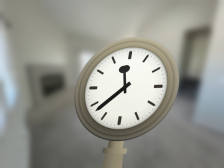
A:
**11:38**
